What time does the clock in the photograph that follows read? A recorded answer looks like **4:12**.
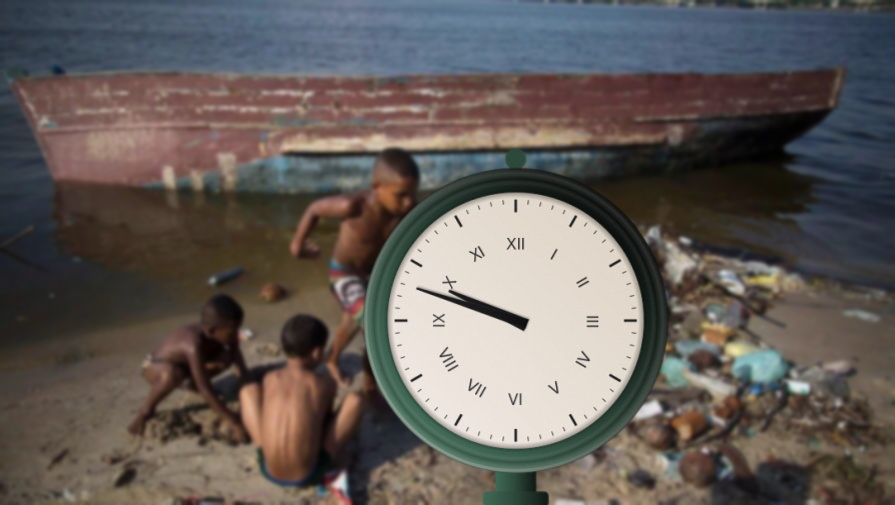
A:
**9:48**
